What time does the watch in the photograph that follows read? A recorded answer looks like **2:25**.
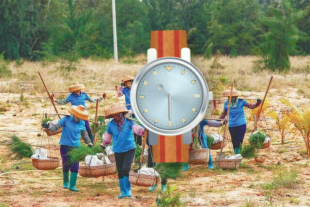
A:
**10:30**
